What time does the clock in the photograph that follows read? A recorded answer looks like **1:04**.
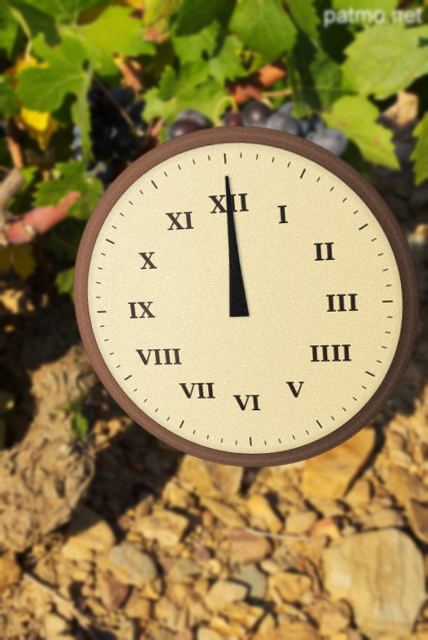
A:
**12:00**
